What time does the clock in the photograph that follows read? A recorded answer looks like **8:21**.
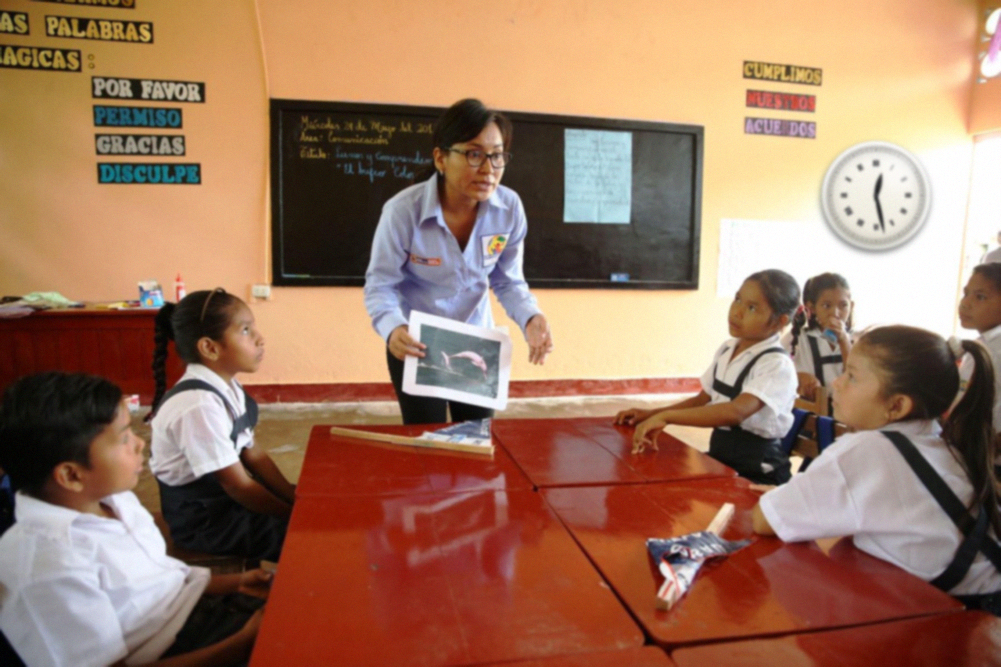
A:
**12:28**
